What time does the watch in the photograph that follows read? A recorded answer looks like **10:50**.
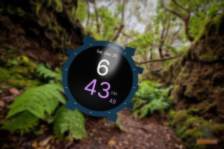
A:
**6:43**
